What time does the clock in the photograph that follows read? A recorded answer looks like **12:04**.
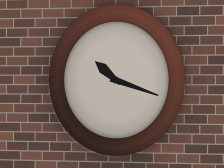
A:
**10:18**
